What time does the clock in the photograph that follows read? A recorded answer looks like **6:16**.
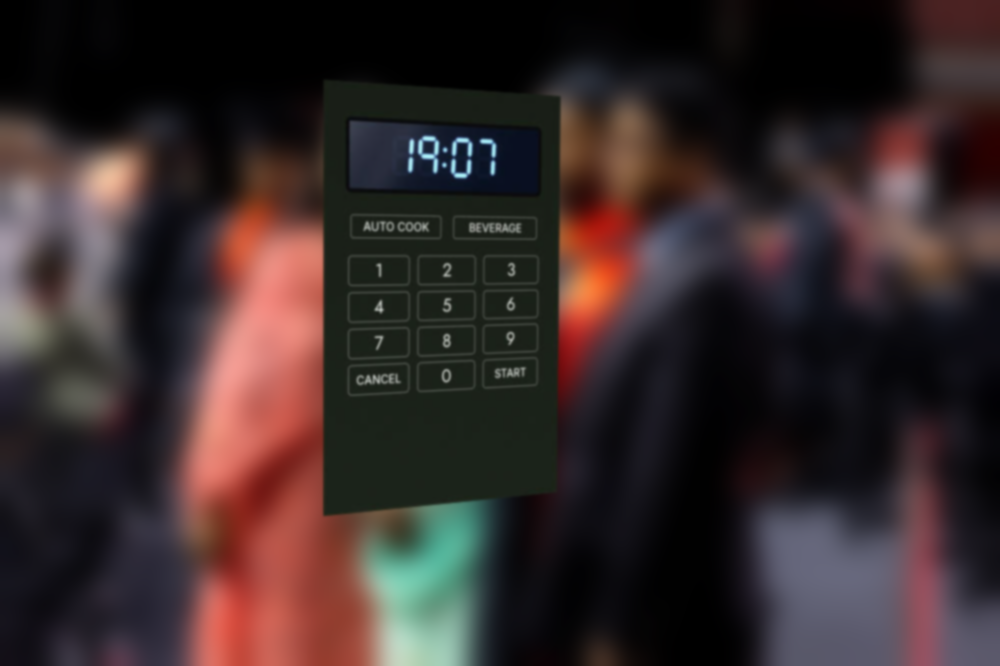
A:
**19:07**
